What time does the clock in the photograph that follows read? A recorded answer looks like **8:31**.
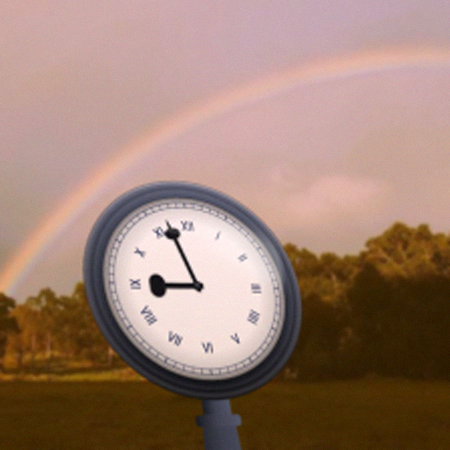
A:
**8:57**
